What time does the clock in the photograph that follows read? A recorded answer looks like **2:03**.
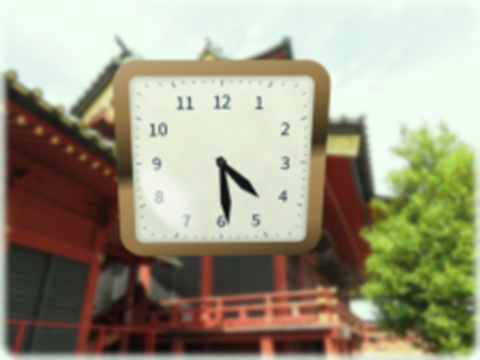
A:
**4:29**
